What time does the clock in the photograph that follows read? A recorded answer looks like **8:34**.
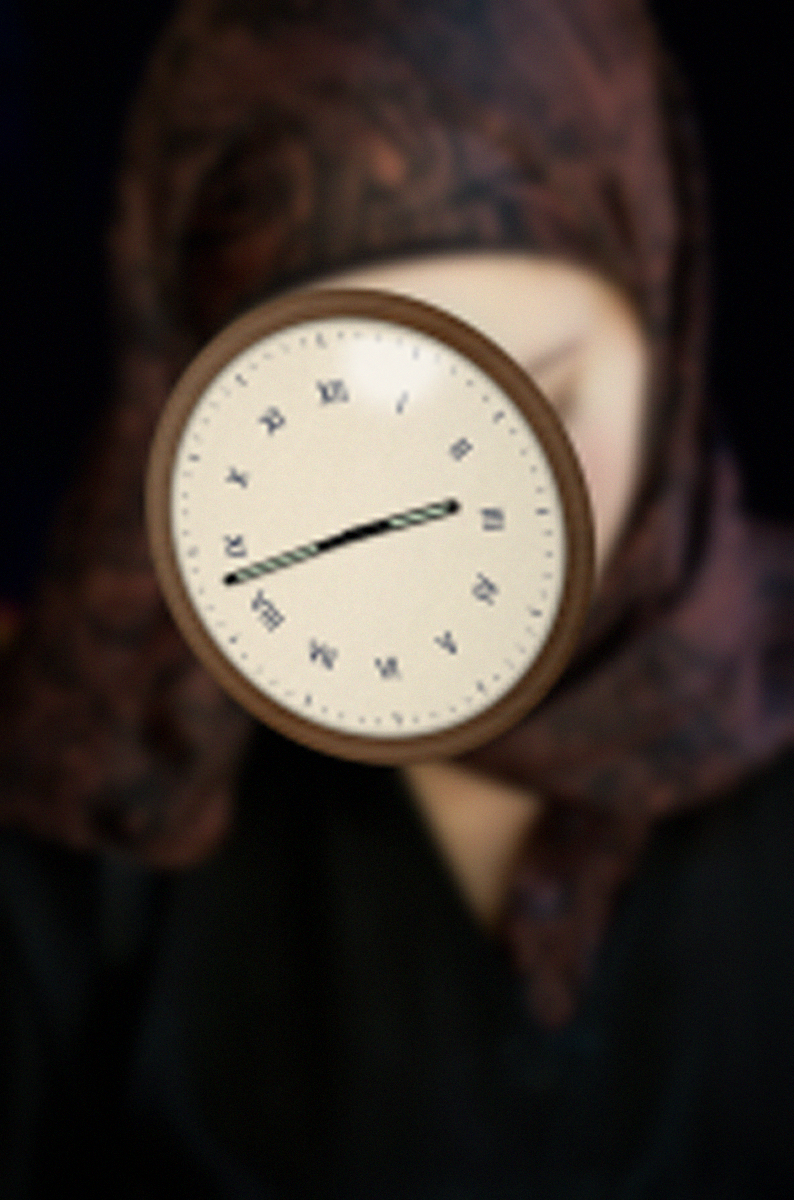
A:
**2:43**
